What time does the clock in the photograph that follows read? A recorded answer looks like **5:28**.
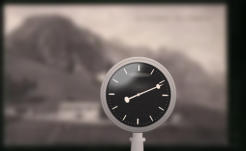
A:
**8:11**
